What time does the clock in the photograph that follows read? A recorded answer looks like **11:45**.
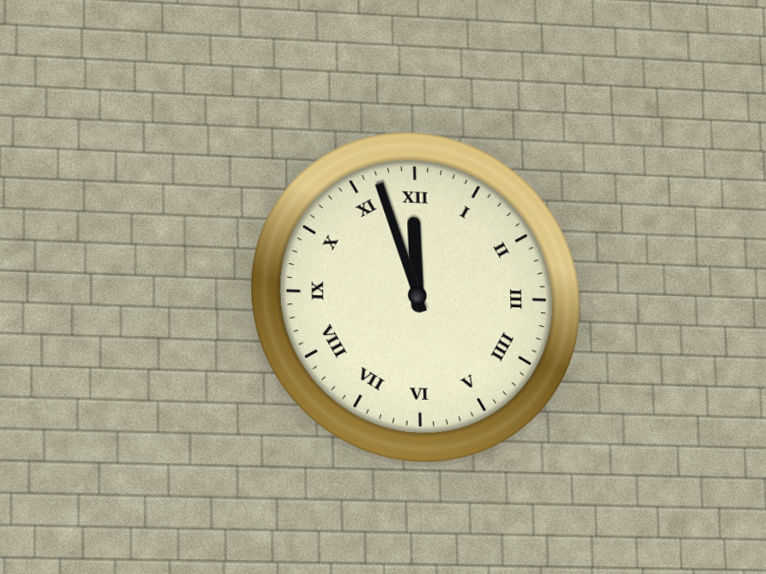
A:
**11:57**
